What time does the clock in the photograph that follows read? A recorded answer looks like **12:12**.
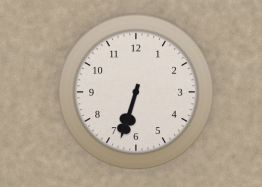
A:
**6:33**
